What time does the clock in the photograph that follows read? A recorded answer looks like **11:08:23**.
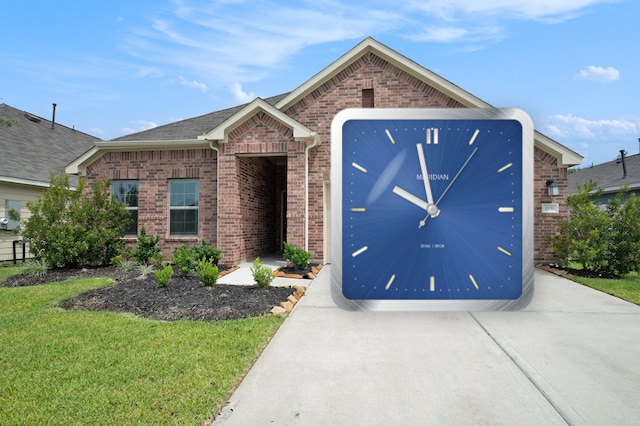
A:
**9:58:06**
